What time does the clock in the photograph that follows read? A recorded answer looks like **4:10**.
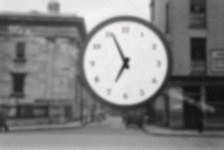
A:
**6:56**
